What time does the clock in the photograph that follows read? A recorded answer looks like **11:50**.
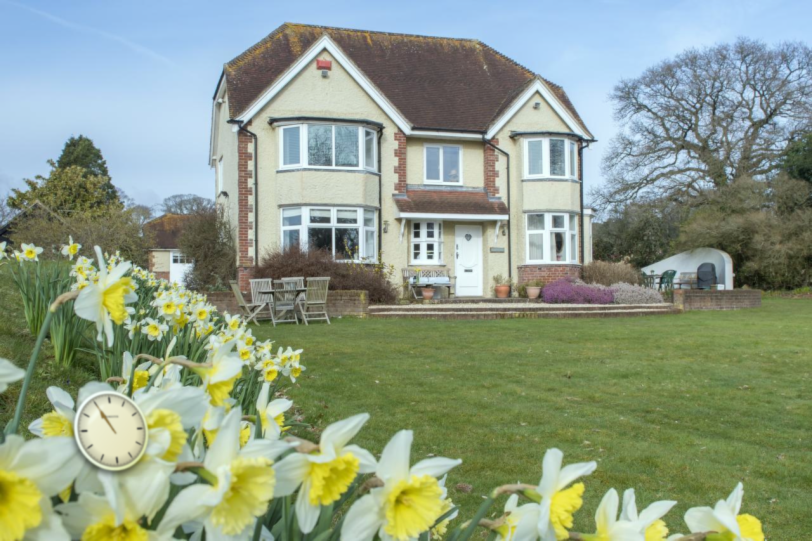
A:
**10:55**
